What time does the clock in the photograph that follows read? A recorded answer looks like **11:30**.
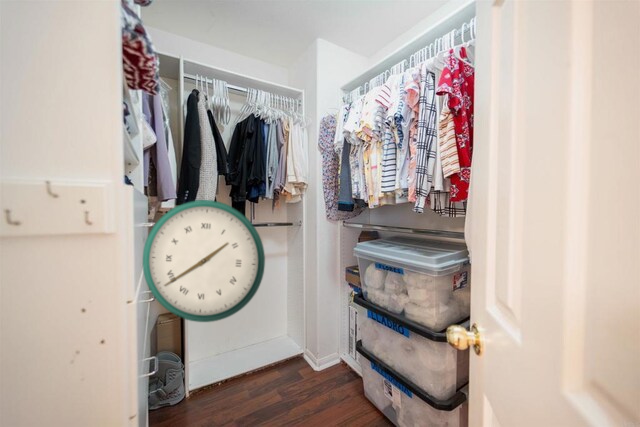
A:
**1:39**
